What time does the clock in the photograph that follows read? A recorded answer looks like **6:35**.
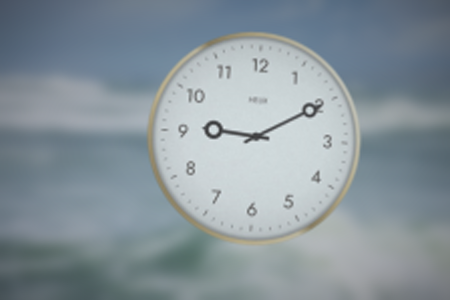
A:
**9:10**
